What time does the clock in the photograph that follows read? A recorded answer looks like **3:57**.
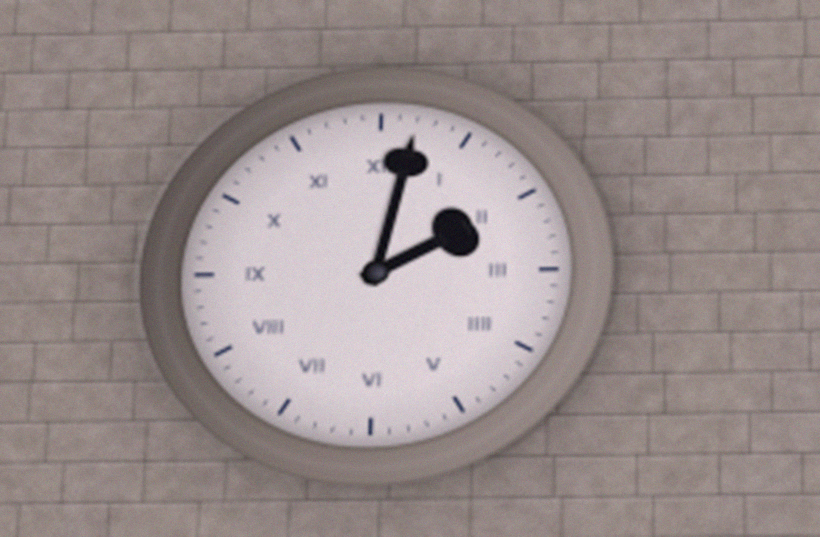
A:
**2:02**
